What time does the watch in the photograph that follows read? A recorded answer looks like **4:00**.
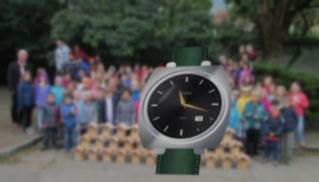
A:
**11:18**
